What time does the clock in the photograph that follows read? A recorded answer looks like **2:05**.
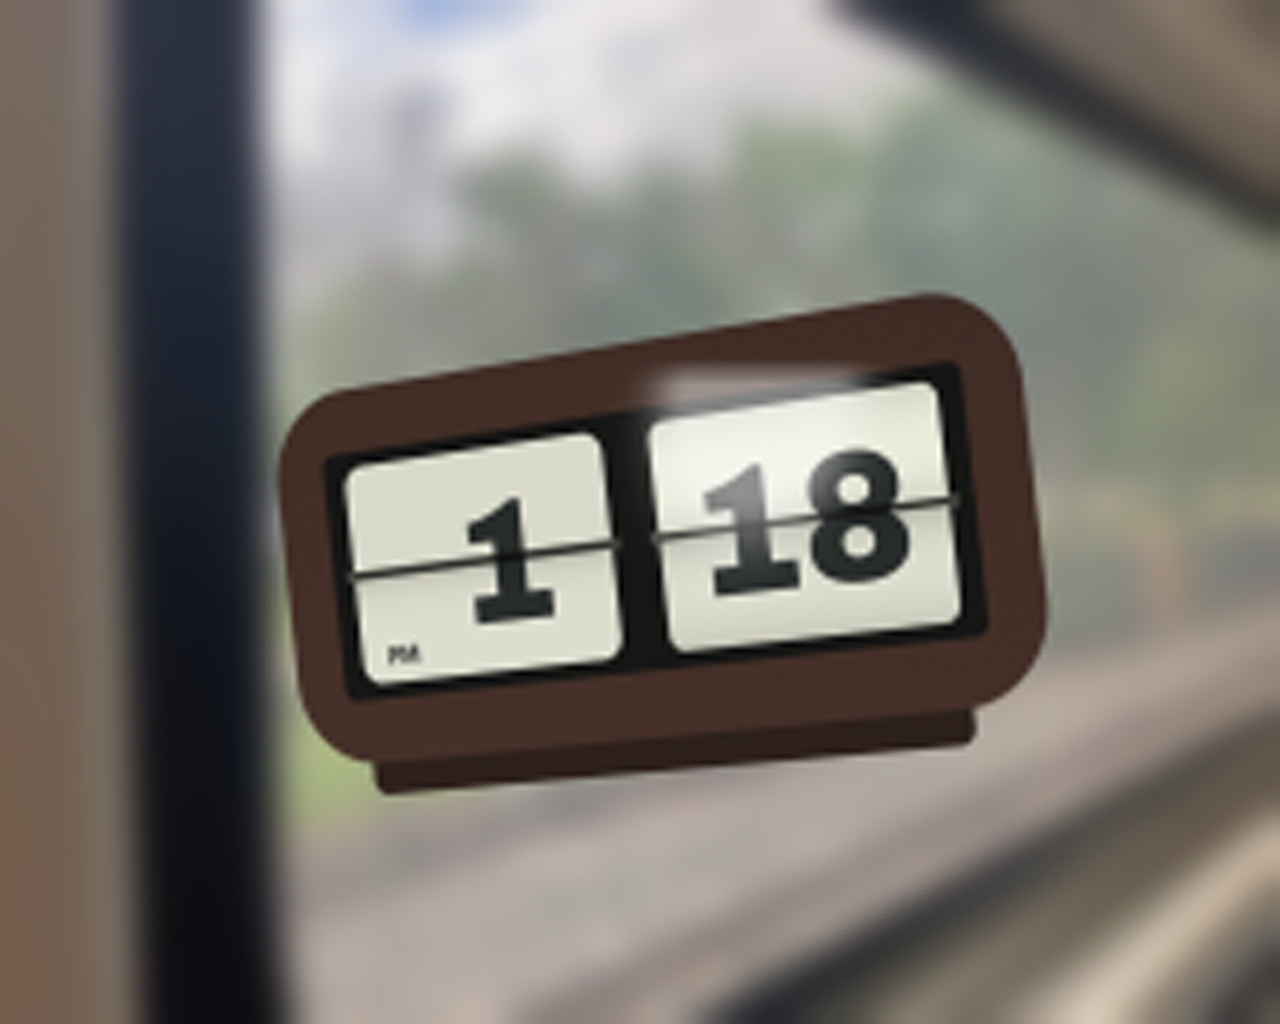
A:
**1:18**
